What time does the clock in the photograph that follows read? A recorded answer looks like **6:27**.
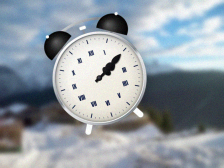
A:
**2:10**
